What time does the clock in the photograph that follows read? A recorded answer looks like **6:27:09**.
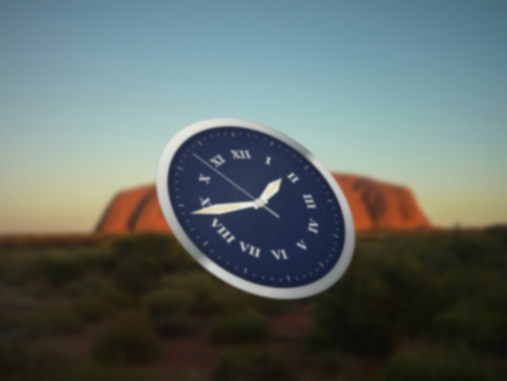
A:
**1:43:53**
